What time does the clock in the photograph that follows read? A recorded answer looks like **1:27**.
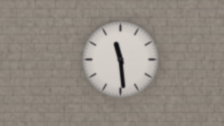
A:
**11:29**
